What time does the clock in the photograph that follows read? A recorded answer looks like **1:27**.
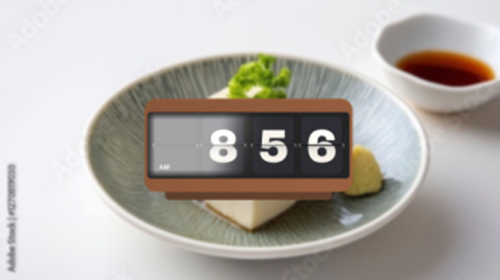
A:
**8:56**
